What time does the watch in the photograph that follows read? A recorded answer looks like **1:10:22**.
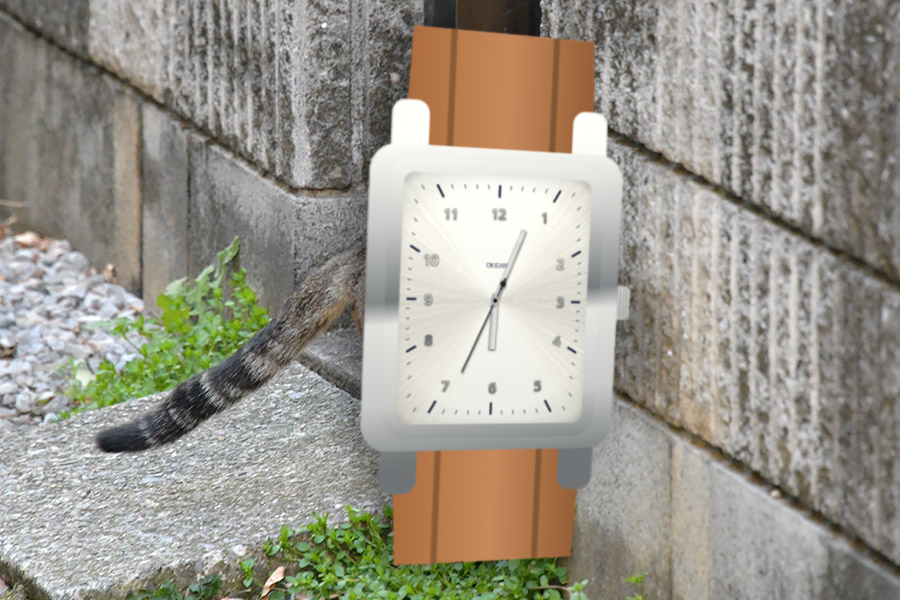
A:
**6:03:34**
